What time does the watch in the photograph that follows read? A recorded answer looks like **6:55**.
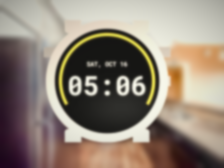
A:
**5:06**
